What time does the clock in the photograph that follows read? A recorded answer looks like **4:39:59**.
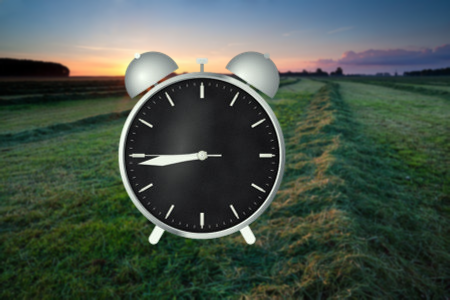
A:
**8:43:45**
